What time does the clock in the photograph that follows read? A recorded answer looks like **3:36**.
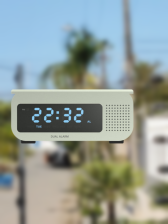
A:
**22:32**
